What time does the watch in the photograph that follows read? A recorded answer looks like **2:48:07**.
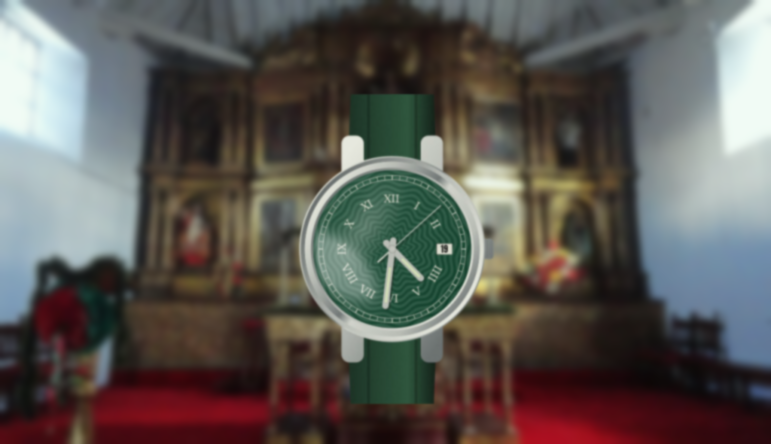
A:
**4:31:08**
